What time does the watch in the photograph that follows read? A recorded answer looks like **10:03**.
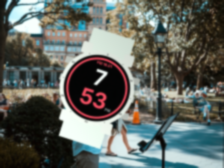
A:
**7:53**
